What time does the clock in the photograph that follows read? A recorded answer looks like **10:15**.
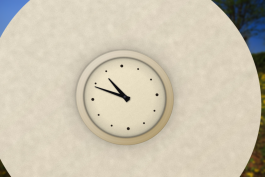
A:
**10:49**
